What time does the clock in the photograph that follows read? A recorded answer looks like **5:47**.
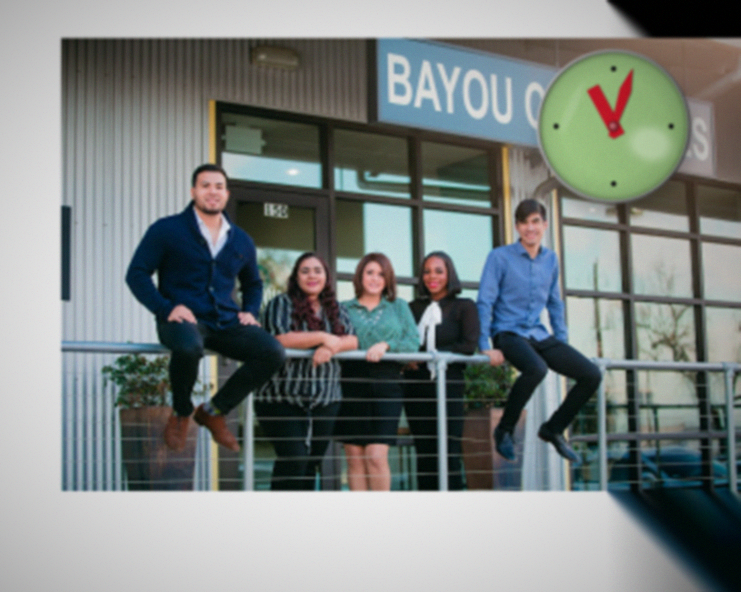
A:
**11:03**
